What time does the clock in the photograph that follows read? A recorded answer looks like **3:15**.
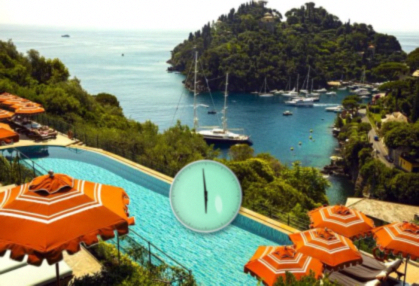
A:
**5:59**
